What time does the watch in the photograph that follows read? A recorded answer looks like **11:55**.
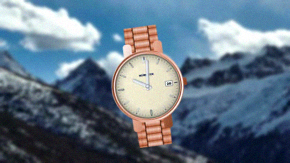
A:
**10:01**
